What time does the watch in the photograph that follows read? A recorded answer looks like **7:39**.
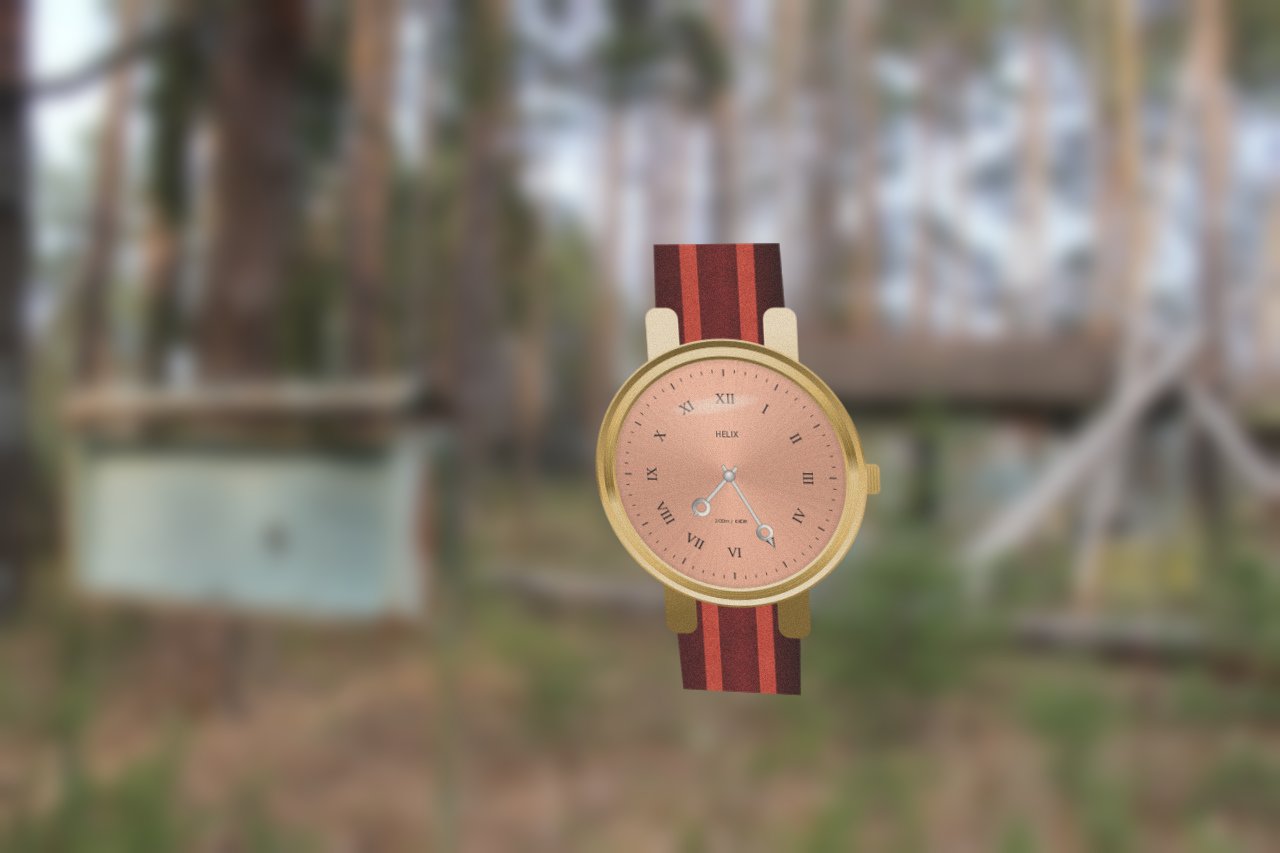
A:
**7:25**
